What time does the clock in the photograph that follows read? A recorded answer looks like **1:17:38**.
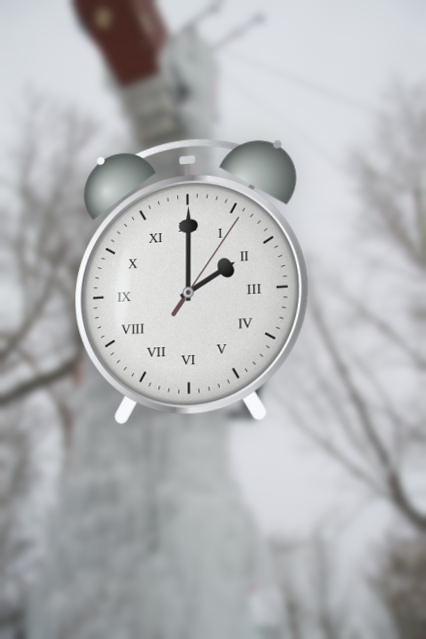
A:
**2:00:06**
